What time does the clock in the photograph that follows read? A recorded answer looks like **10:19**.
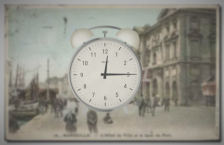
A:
**12:15**
